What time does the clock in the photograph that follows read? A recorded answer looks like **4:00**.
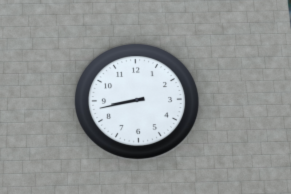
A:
**8:43**
